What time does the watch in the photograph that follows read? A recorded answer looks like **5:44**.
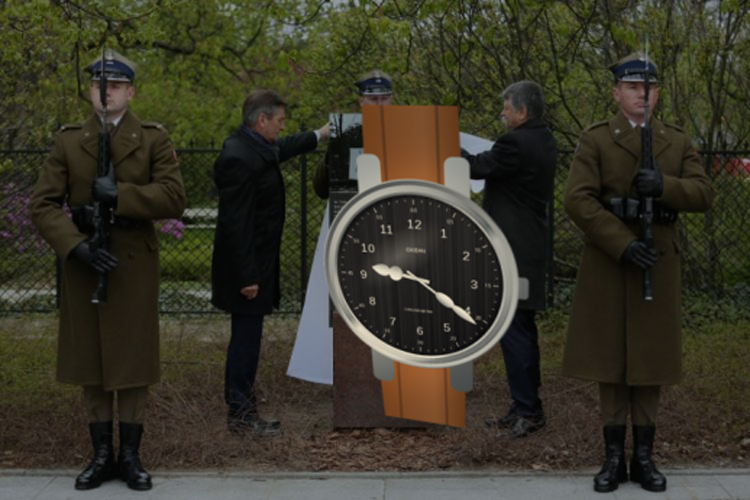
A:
**9:21**
